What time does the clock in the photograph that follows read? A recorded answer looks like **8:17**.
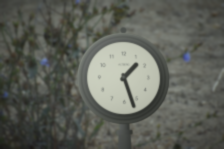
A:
**1:27**
